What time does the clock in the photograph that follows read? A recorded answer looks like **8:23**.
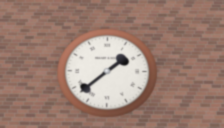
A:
**1:38**
